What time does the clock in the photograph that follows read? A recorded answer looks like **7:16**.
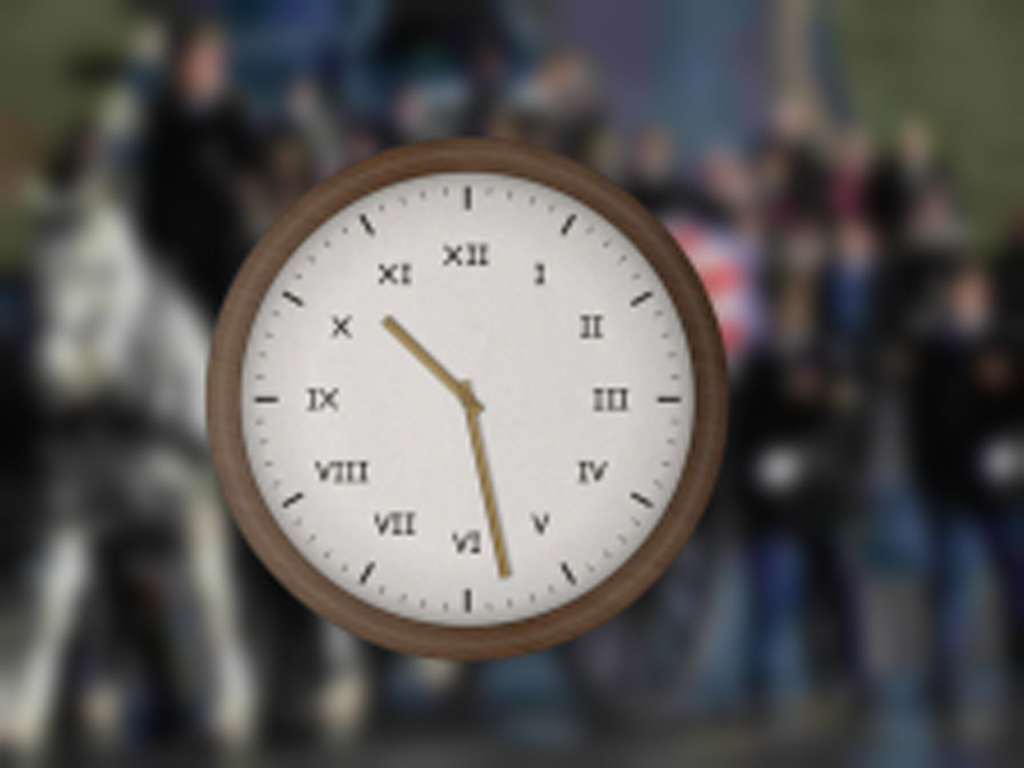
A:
**10:28**
